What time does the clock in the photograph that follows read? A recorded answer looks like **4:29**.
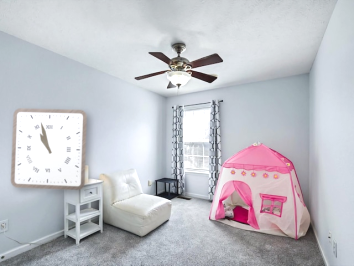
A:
**10:57**
